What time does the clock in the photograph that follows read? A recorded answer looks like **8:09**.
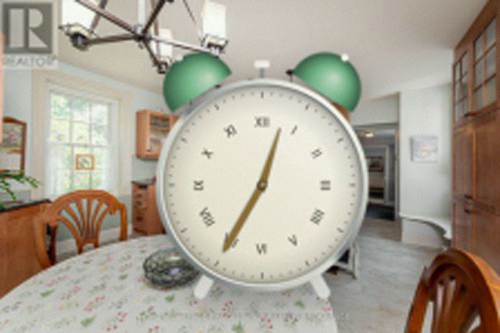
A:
**12:35**
